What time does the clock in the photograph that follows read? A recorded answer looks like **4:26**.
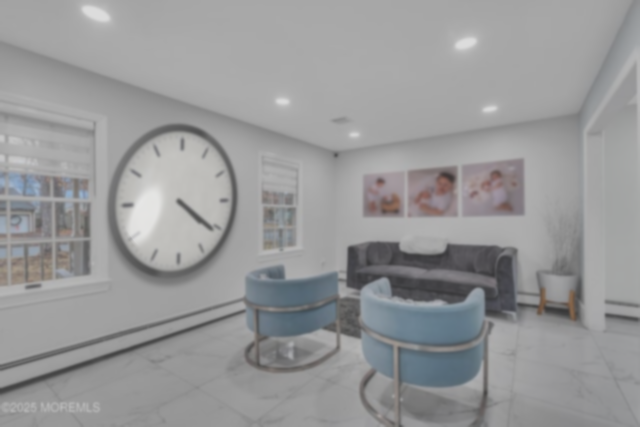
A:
**4:21**
